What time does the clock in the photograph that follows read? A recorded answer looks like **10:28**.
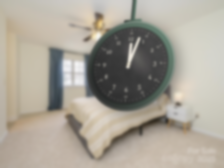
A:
**12:03**
